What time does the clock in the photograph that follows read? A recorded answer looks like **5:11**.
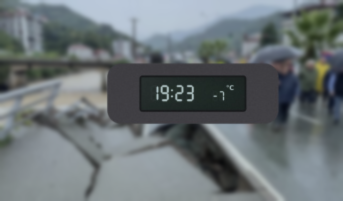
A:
**19:23**
